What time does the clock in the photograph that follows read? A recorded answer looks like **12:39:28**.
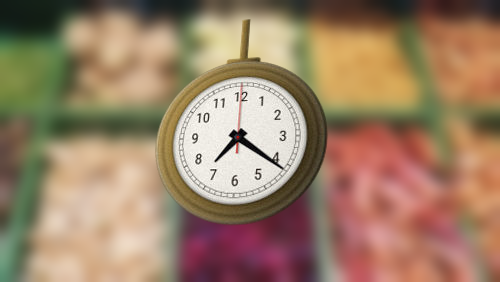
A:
**7:21:00**
